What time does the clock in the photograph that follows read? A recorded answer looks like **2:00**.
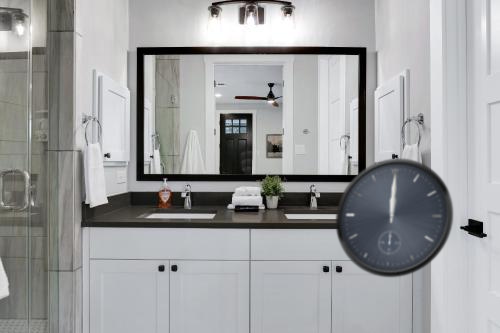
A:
**12:00**
